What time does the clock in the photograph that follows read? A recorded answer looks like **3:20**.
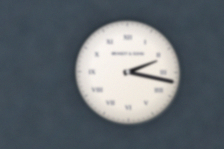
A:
**2:17**
